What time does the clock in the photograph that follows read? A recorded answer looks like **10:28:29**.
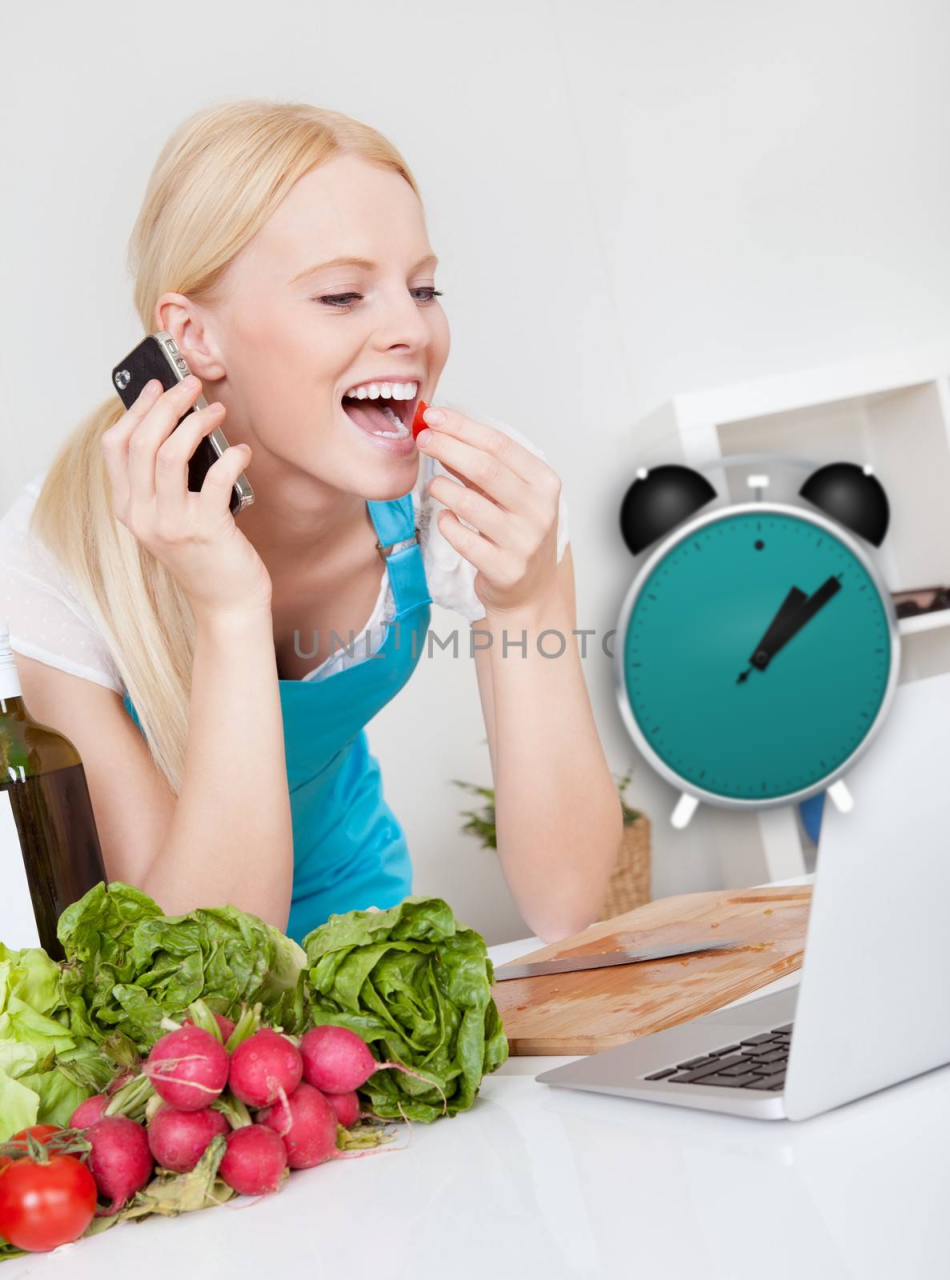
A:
**1:08:08**
